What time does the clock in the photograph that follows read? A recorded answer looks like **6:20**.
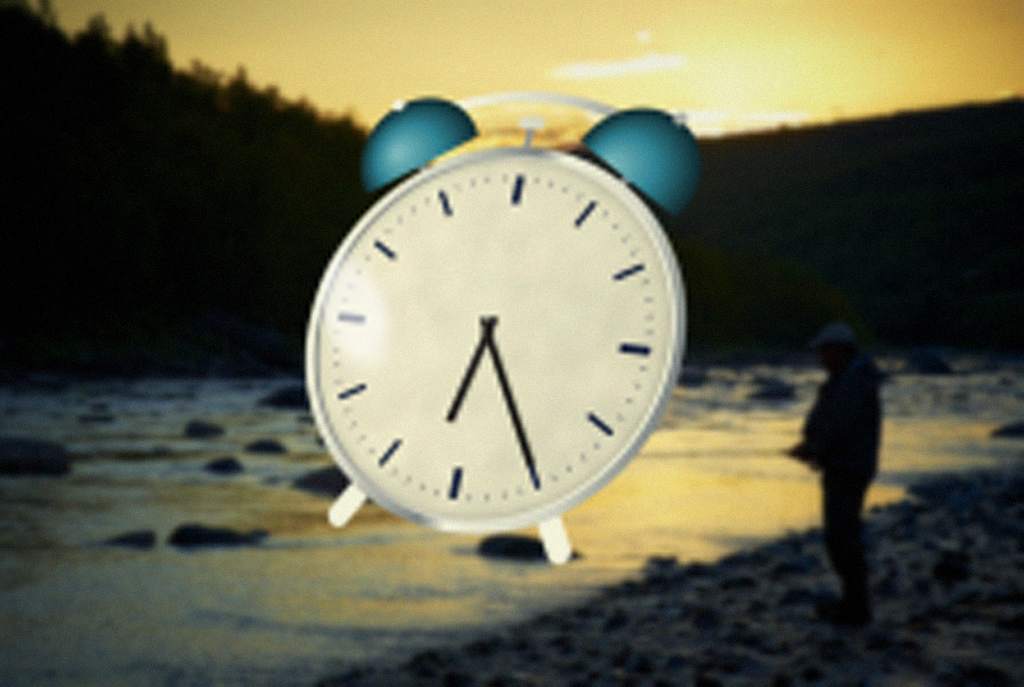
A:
**6:25**
